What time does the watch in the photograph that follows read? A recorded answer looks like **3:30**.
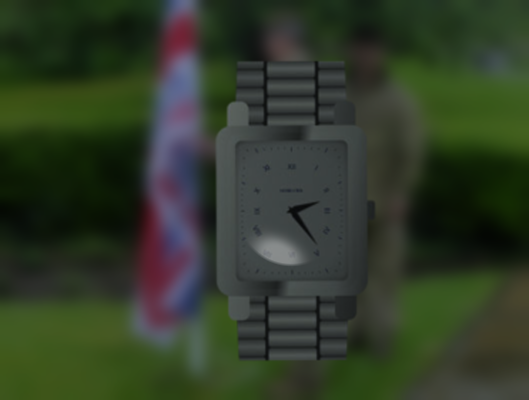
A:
**2:24**
